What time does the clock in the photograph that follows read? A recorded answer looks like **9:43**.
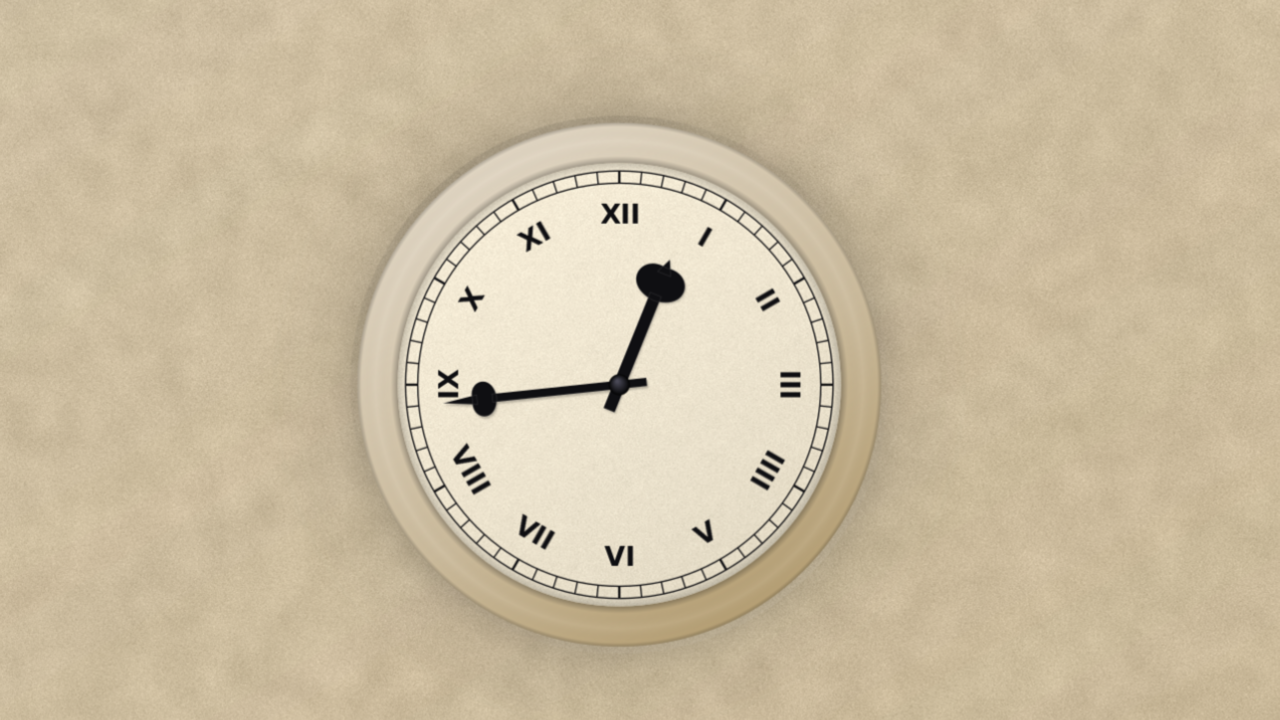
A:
**12:44**
